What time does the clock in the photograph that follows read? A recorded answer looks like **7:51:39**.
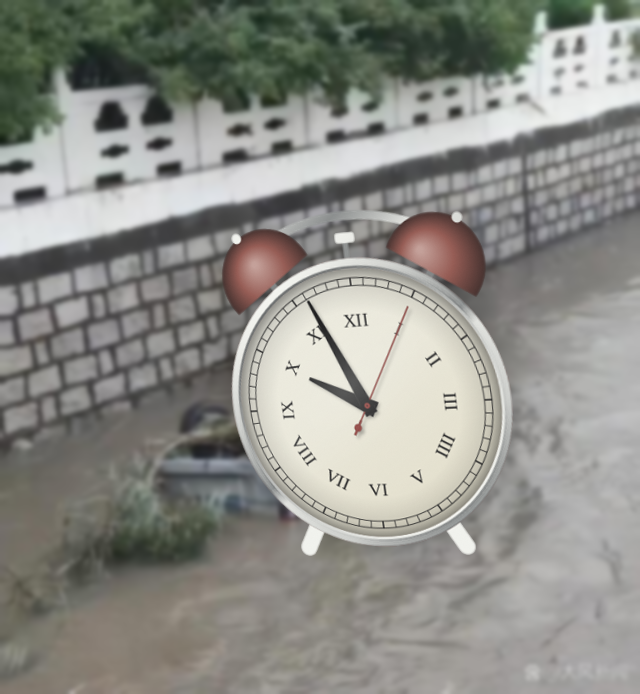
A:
**9:56:05**
